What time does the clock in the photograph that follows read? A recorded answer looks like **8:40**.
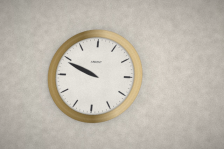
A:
**9:49**
